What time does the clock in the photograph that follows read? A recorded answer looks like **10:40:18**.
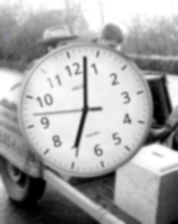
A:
**7:02:47**
